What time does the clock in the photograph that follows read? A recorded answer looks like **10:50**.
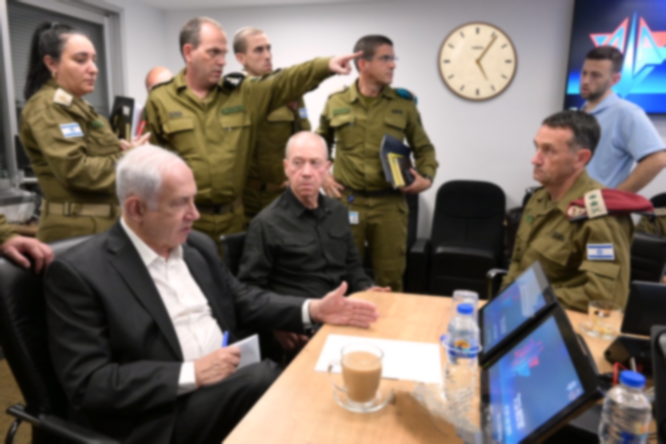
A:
**5:06**
